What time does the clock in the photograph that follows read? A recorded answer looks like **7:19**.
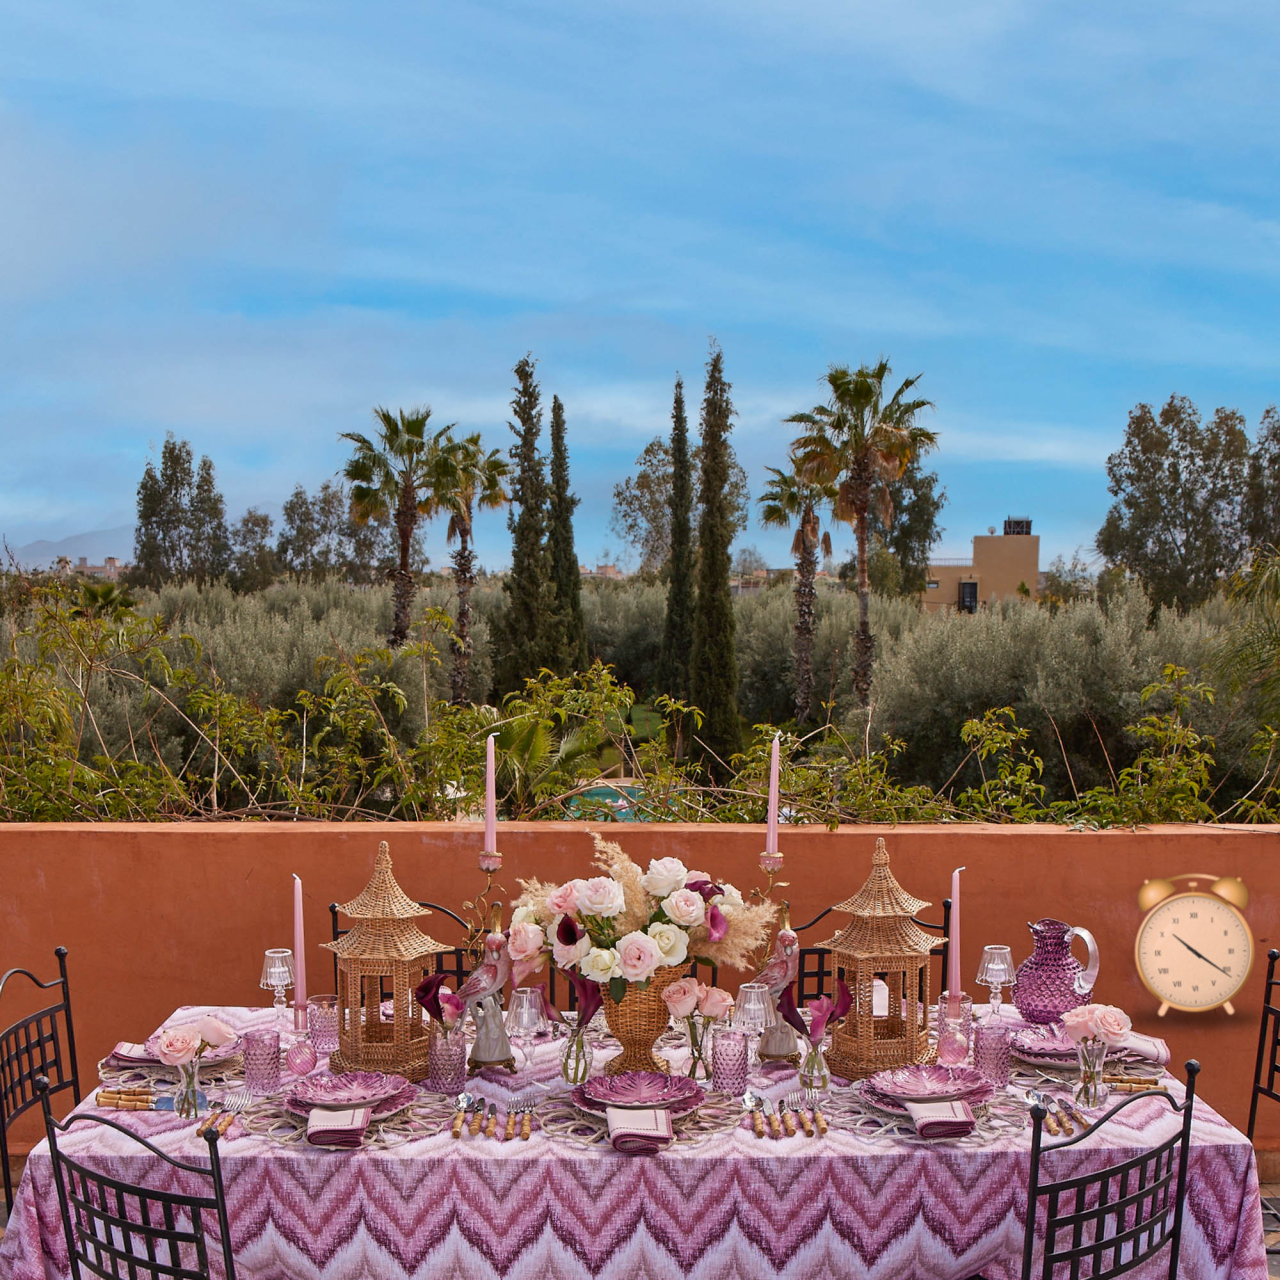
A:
**10:21**
